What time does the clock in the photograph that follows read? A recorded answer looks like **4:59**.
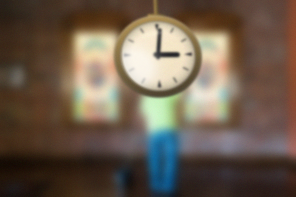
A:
**3:01**
